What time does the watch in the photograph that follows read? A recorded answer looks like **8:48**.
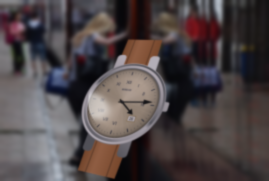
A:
**4:14**
